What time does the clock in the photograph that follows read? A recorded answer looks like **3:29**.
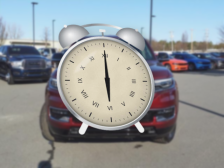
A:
**6:00**
